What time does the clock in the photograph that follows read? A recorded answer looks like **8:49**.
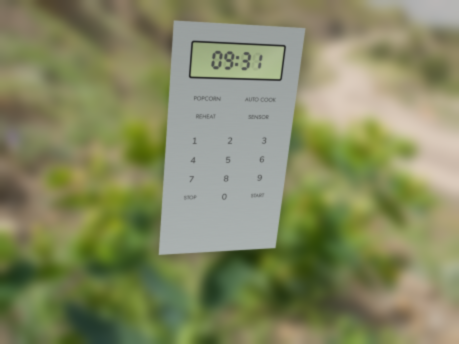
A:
**9:31**
